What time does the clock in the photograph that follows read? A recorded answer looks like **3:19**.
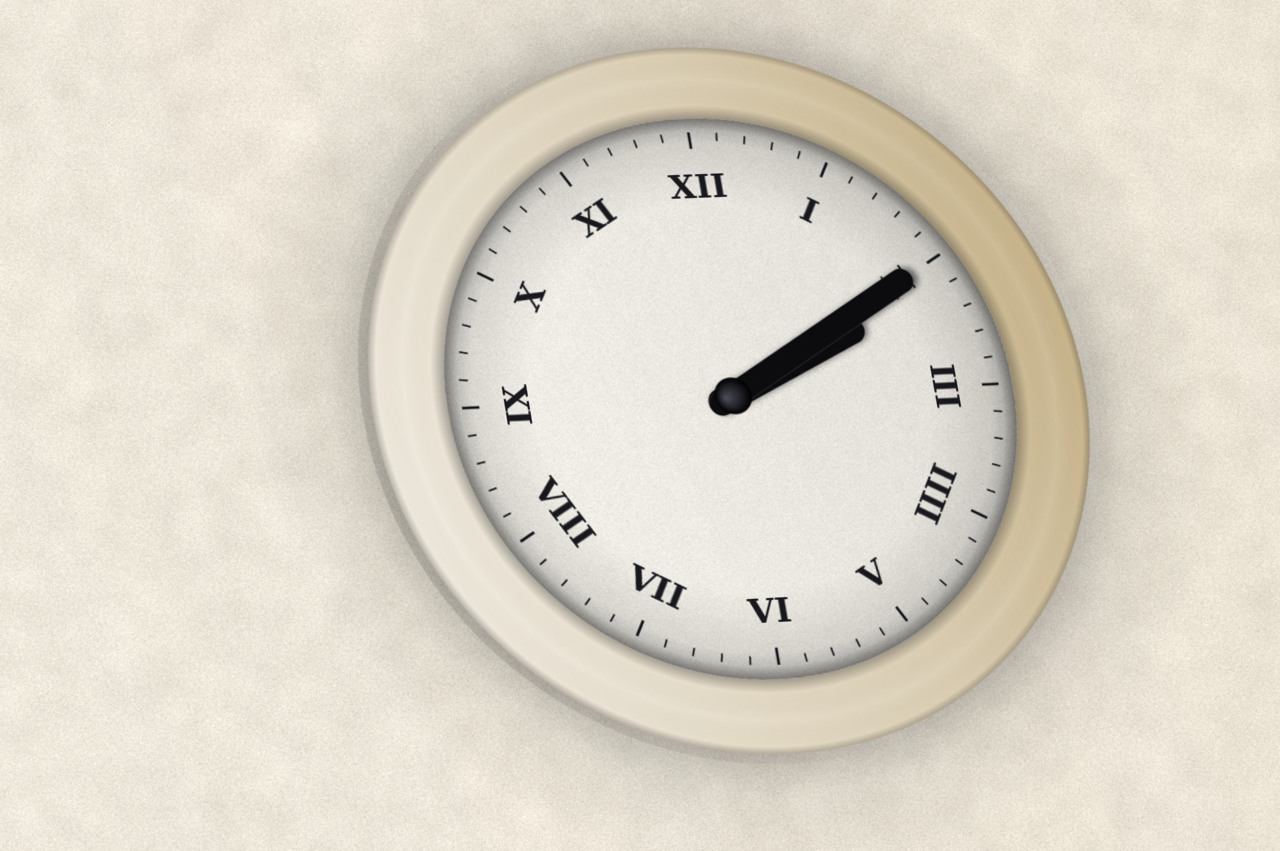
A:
**2:10**
